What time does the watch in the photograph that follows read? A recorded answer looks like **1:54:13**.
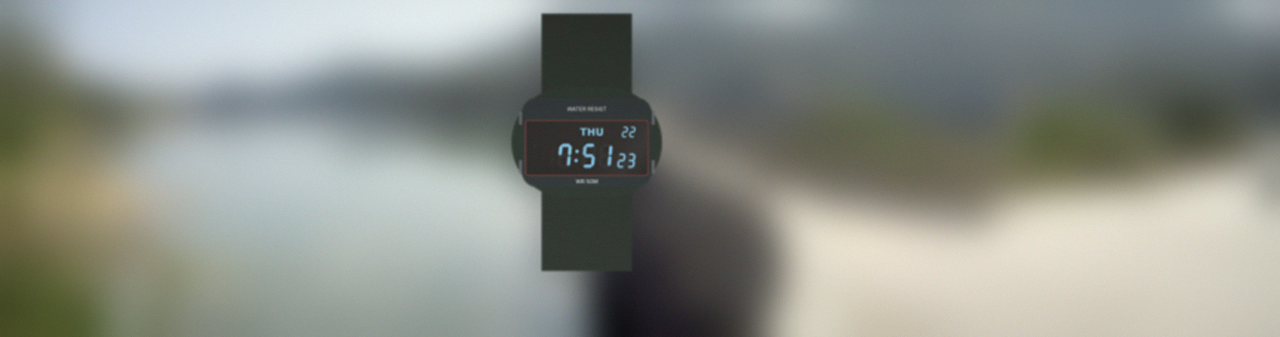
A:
**7:51:23**
